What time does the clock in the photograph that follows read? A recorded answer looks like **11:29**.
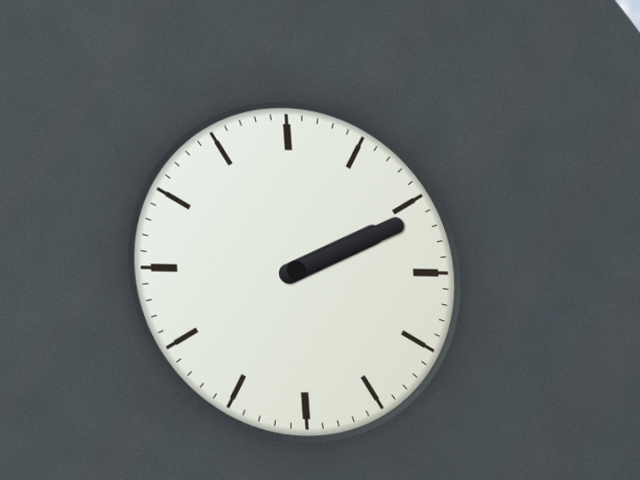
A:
**2:11**
